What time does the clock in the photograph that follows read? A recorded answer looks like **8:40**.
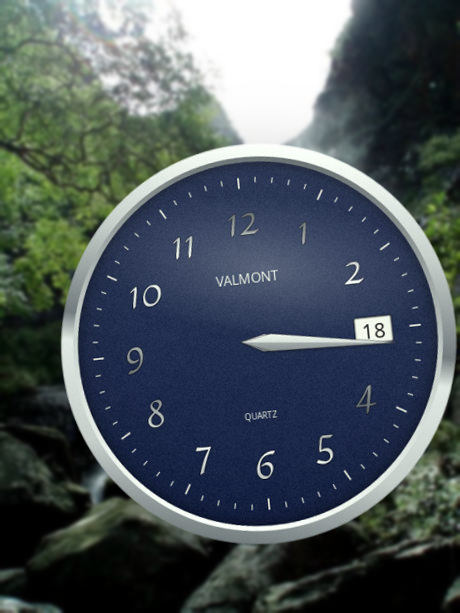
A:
**3:16**
